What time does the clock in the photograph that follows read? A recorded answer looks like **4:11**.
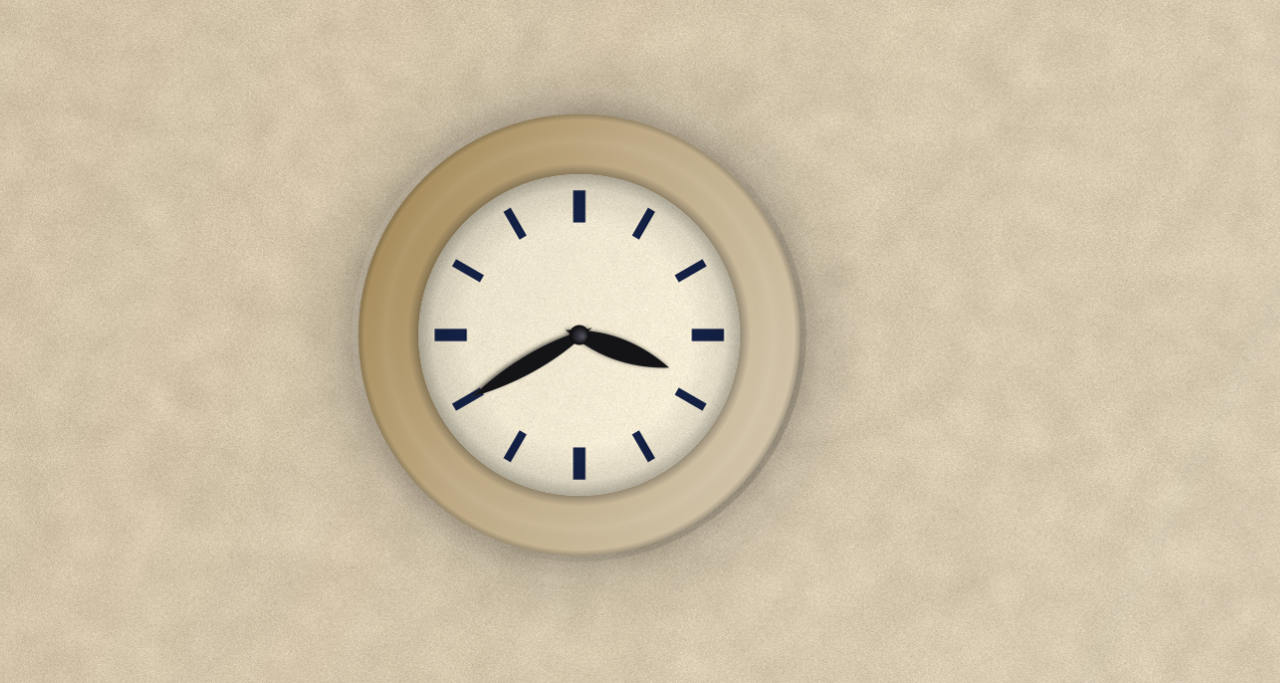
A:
**3:40**
